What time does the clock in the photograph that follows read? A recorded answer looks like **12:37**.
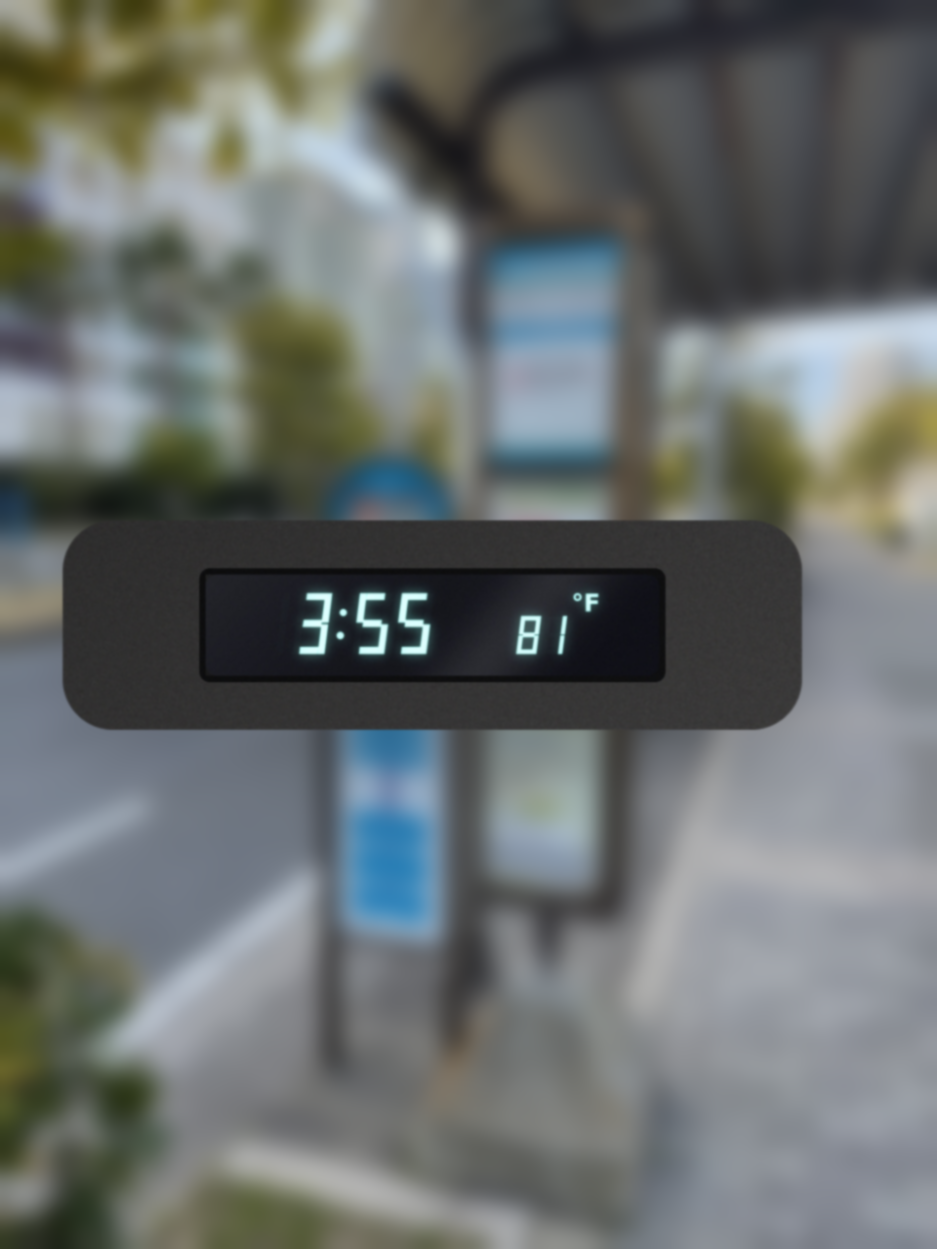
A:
**3:55**
